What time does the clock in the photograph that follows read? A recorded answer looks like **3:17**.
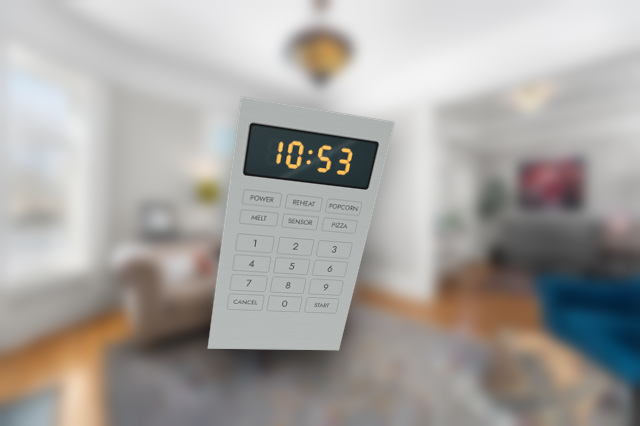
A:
**10:53**
